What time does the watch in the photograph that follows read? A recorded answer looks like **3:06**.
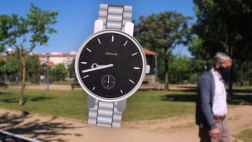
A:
**8:42**
